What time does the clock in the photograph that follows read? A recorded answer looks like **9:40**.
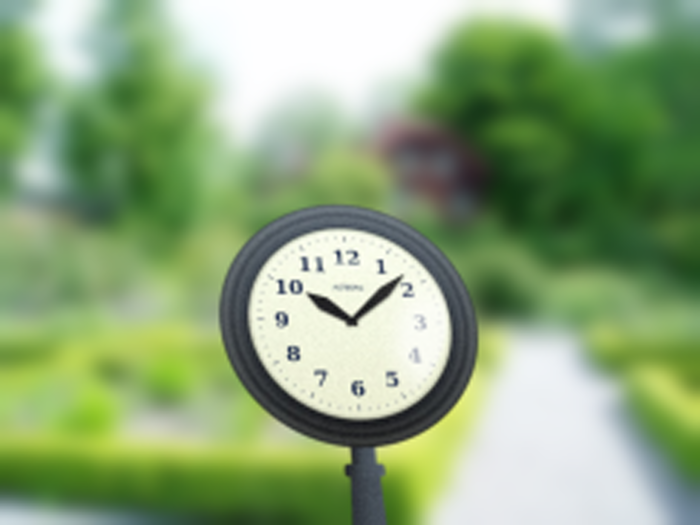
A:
**10:08**
